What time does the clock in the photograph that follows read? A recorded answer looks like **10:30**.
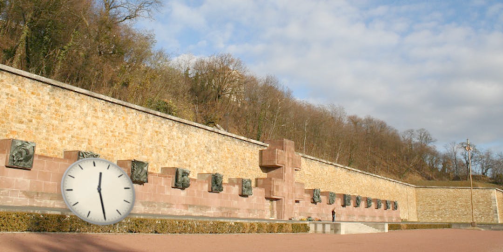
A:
**12:30**
